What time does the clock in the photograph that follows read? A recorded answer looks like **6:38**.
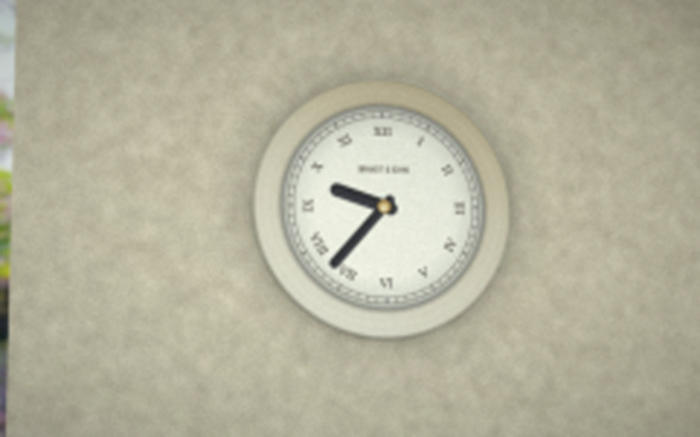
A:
**9:37**
